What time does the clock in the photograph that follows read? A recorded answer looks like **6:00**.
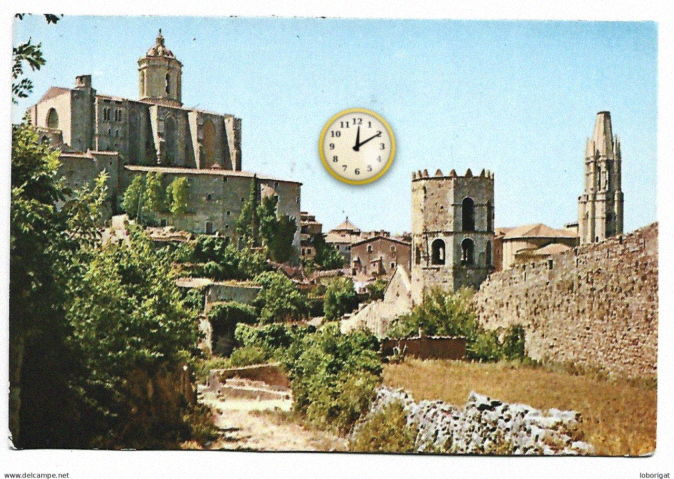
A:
**12:10**
